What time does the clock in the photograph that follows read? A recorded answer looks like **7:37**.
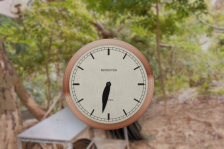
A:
**6:32**
